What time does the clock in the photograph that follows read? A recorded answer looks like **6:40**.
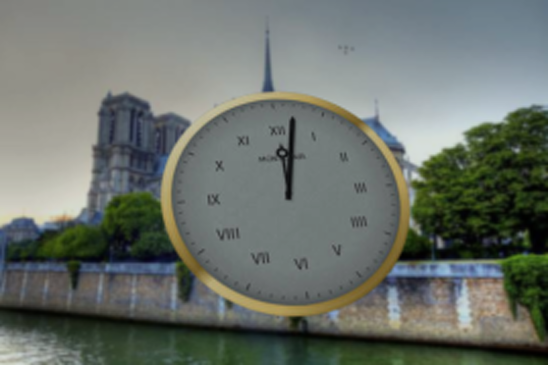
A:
**12:02**
